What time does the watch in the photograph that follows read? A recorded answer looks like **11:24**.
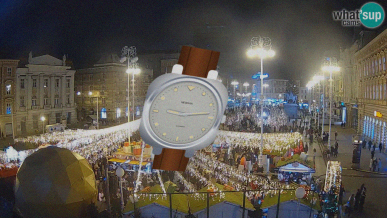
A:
**9:13**
